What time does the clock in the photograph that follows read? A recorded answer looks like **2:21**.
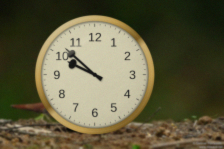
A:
**9:52**
